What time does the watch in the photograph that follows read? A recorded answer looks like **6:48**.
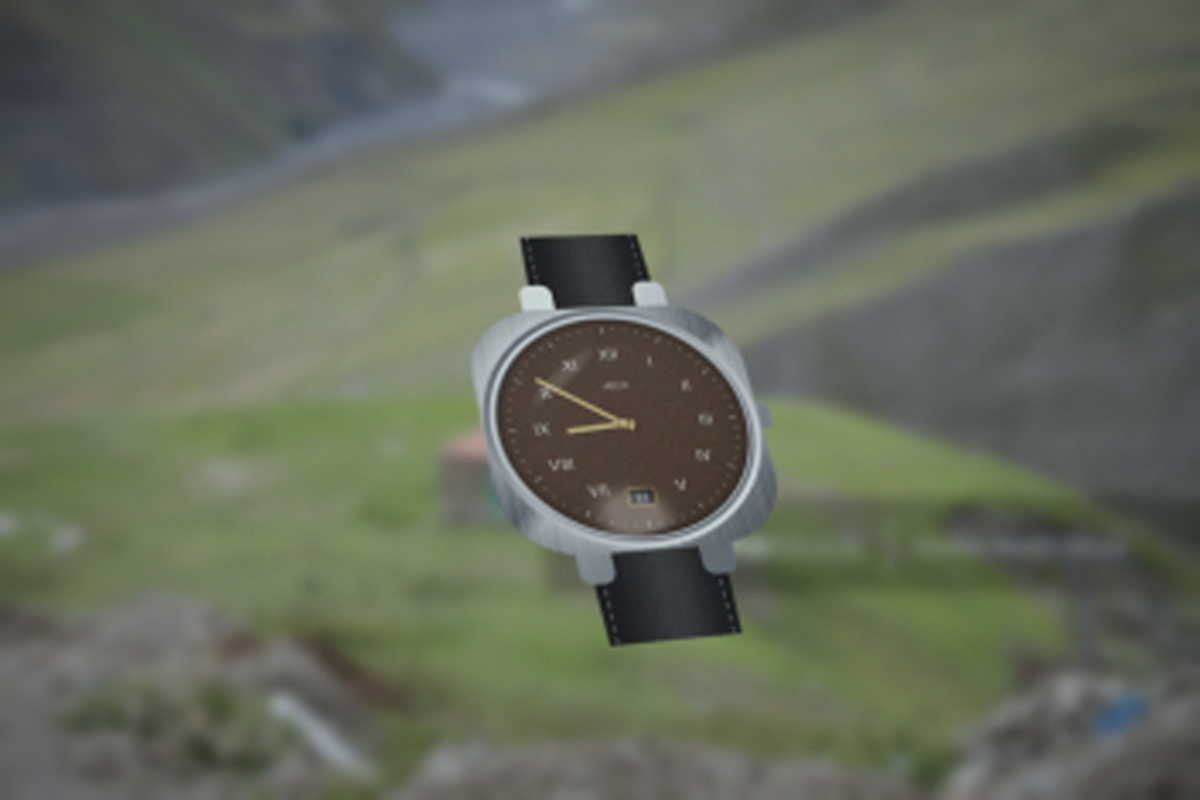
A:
**8:51**
